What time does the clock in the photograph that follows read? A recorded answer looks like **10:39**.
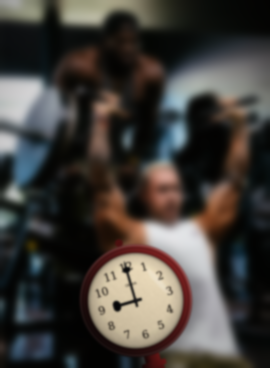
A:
**9:00**
